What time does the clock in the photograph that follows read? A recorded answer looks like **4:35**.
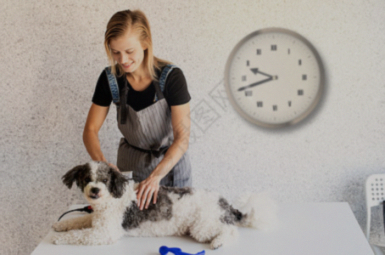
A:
**9:42**
